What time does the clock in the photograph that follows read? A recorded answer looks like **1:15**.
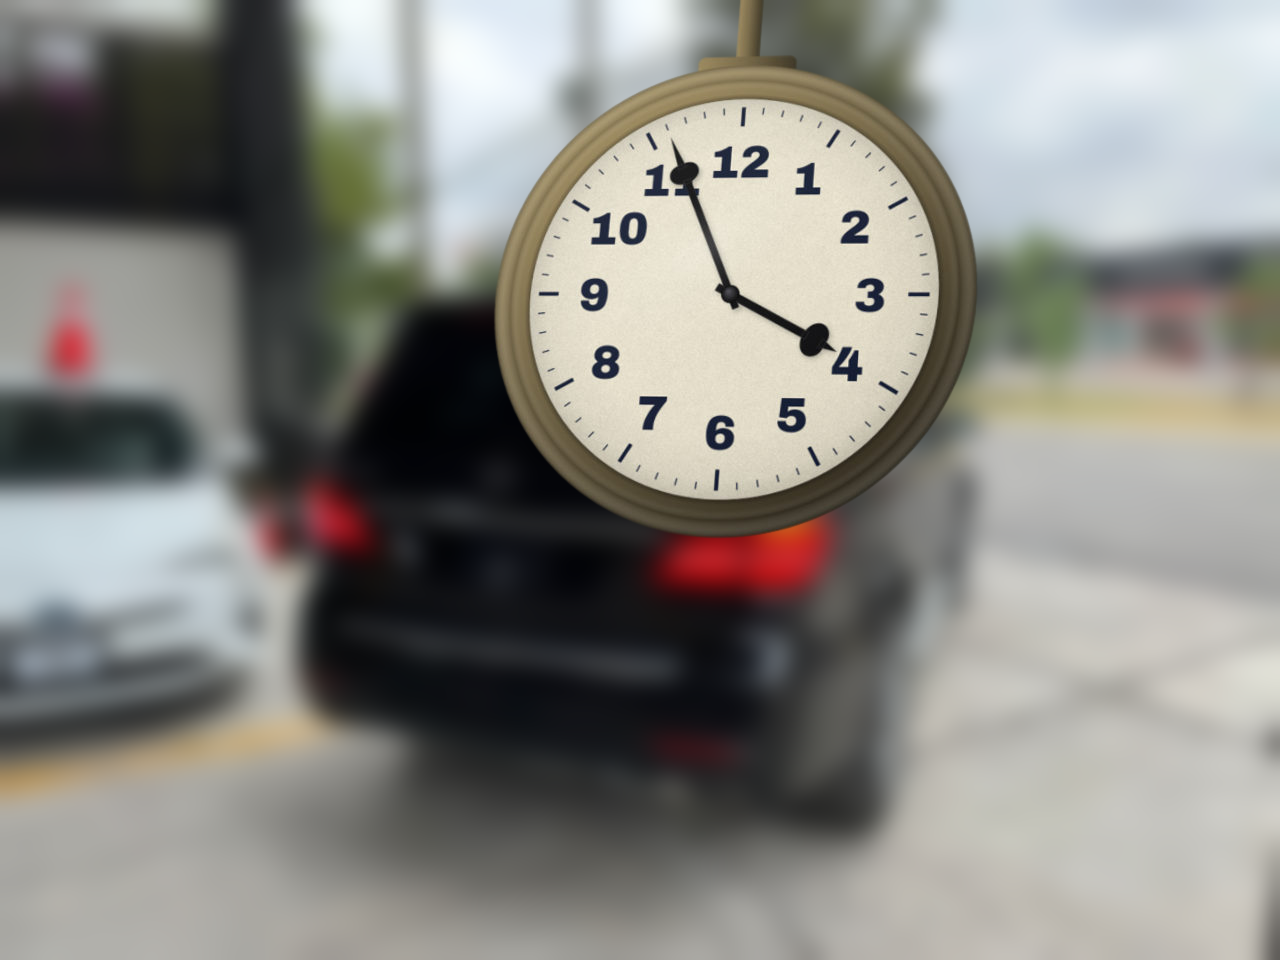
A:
**3:56**
